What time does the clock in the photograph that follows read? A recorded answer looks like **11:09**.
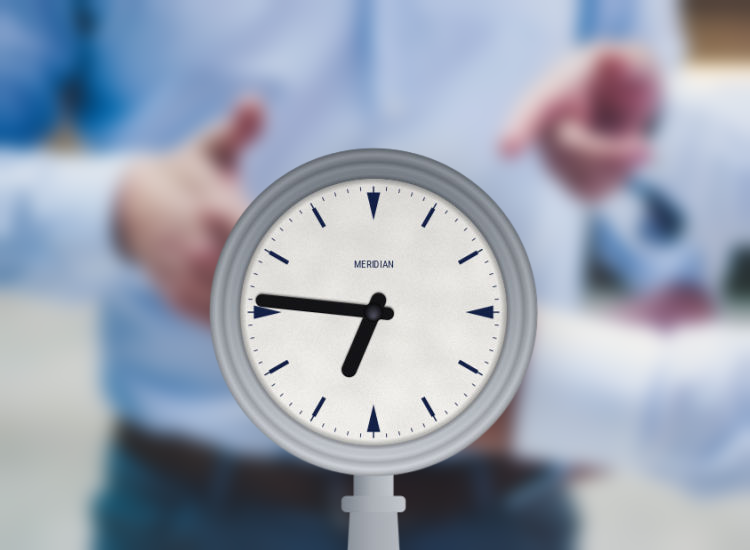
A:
**6:46**
